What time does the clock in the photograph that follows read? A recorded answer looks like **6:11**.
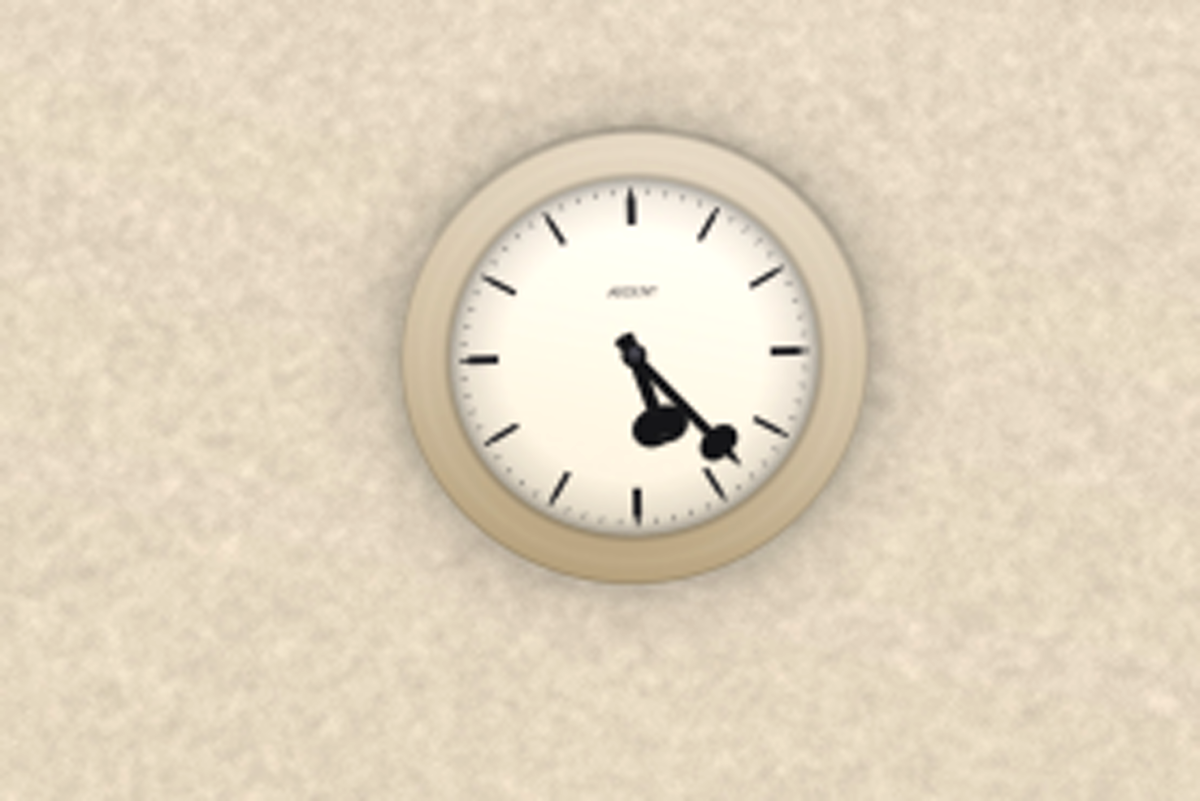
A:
**5:23**
